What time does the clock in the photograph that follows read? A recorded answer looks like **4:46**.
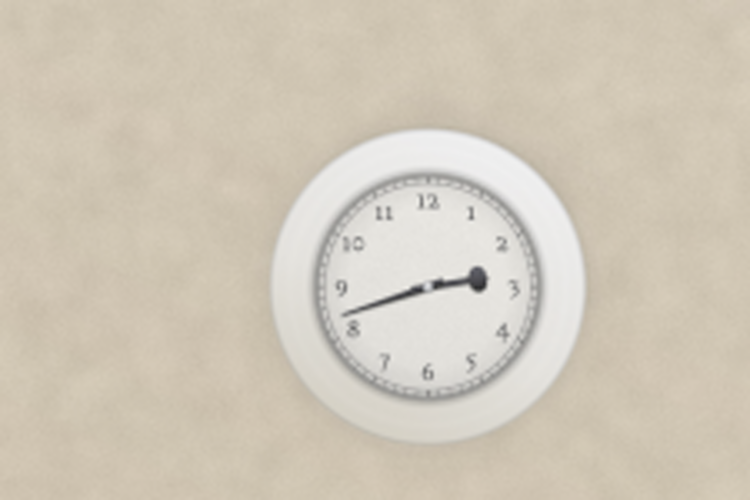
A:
**2:42**
